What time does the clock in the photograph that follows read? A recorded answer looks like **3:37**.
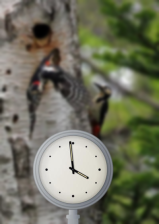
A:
**3:59**
